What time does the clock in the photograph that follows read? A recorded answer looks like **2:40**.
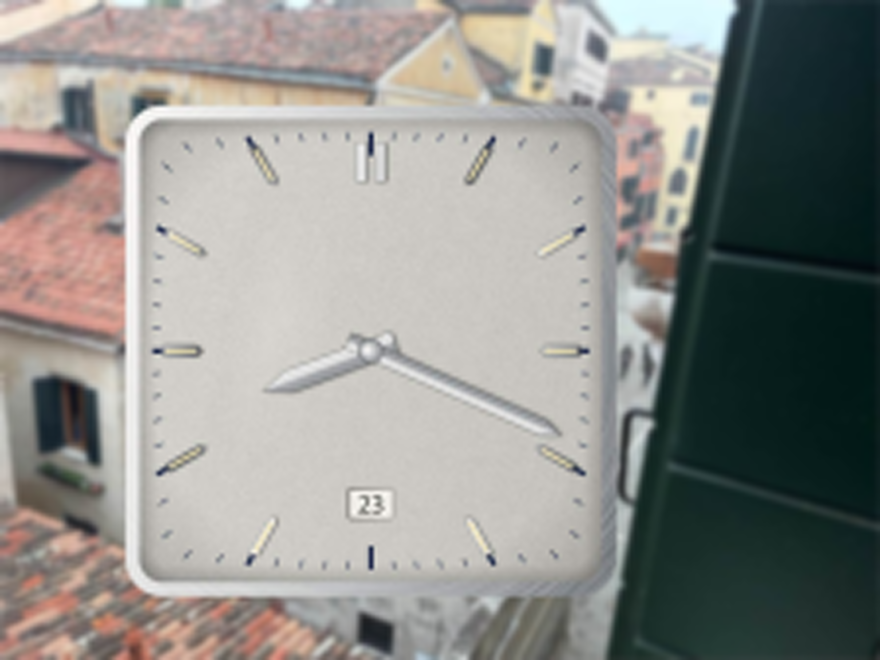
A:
**8:19**
